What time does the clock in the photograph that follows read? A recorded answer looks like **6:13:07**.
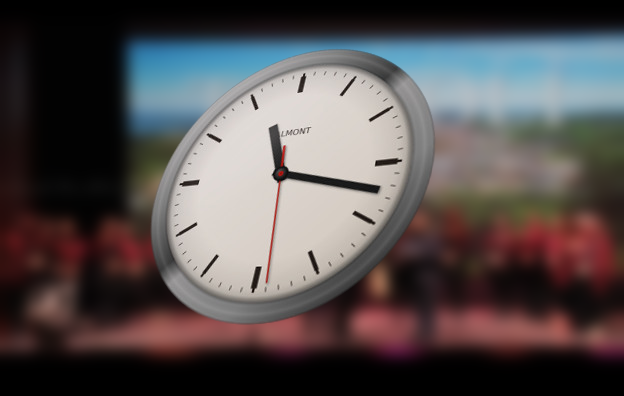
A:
**11:17:29**
